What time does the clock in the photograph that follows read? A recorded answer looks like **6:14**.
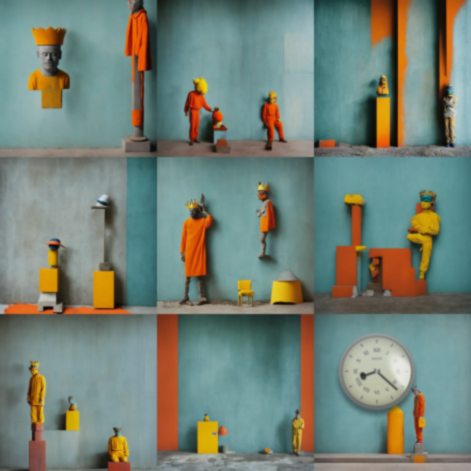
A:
**8:22**
